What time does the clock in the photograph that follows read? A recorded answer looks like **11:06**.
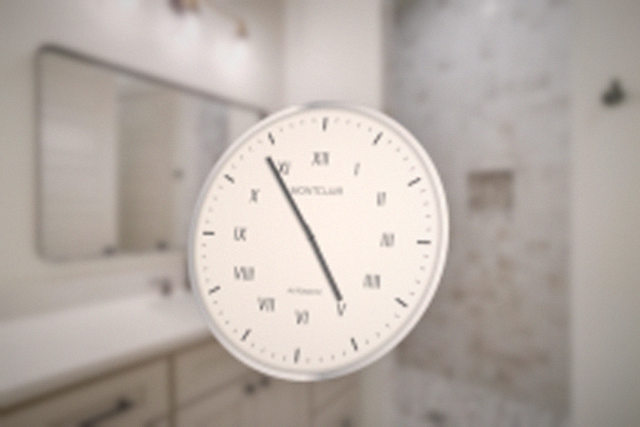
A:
**4:54**
